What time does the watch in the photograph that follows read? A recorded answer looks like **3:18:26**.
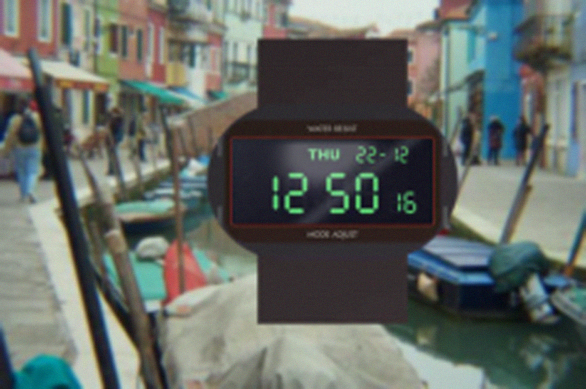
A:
**12:50:16**
